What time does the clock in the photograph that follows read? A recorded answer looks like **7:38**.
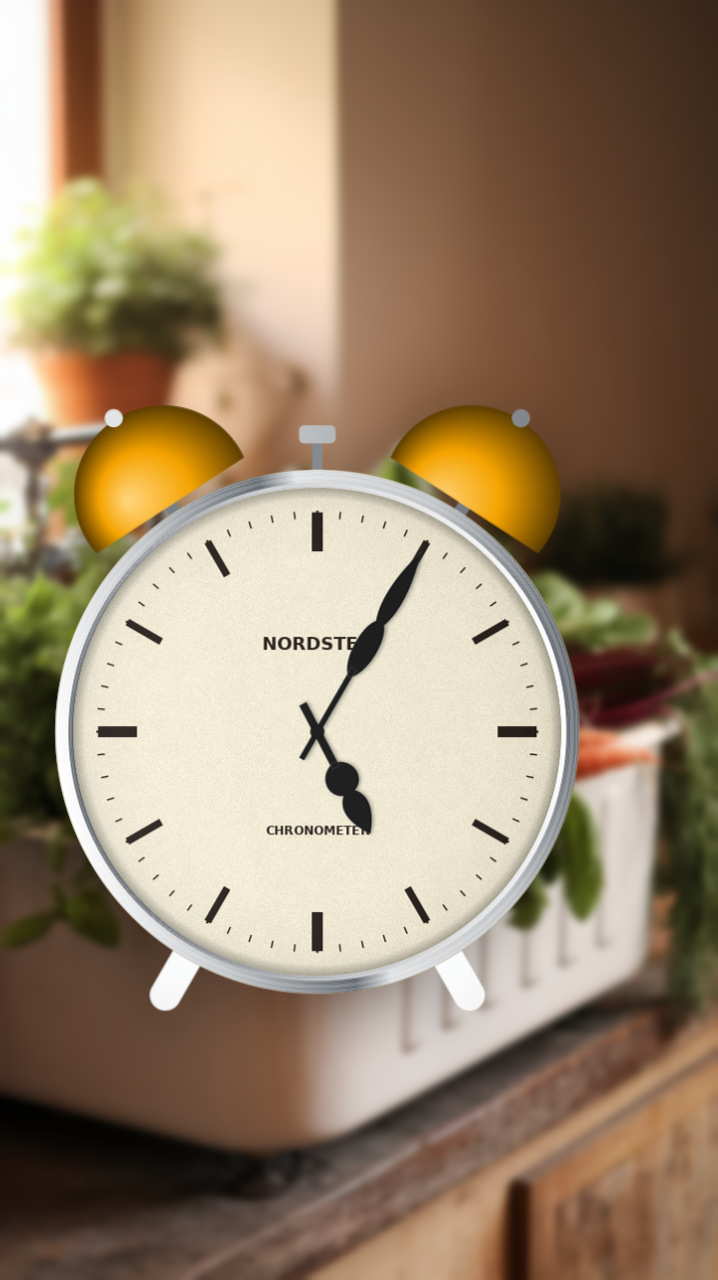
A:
**5:05**
